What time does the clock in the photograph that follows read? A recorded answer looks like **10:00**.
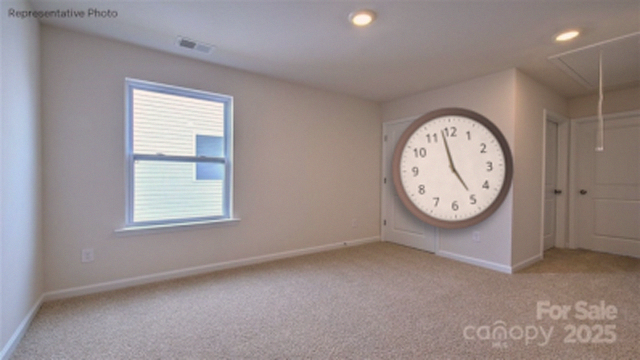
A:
**4:58**
